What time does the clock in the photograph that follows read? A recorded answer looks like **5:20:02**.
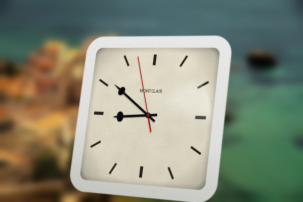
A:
**8:50:57**
